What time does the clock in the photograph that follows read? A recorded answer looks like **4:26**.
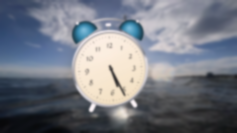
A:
**5:26**
